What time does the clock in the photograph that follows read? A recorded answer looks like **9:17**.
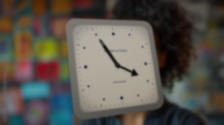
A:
**3:55**
